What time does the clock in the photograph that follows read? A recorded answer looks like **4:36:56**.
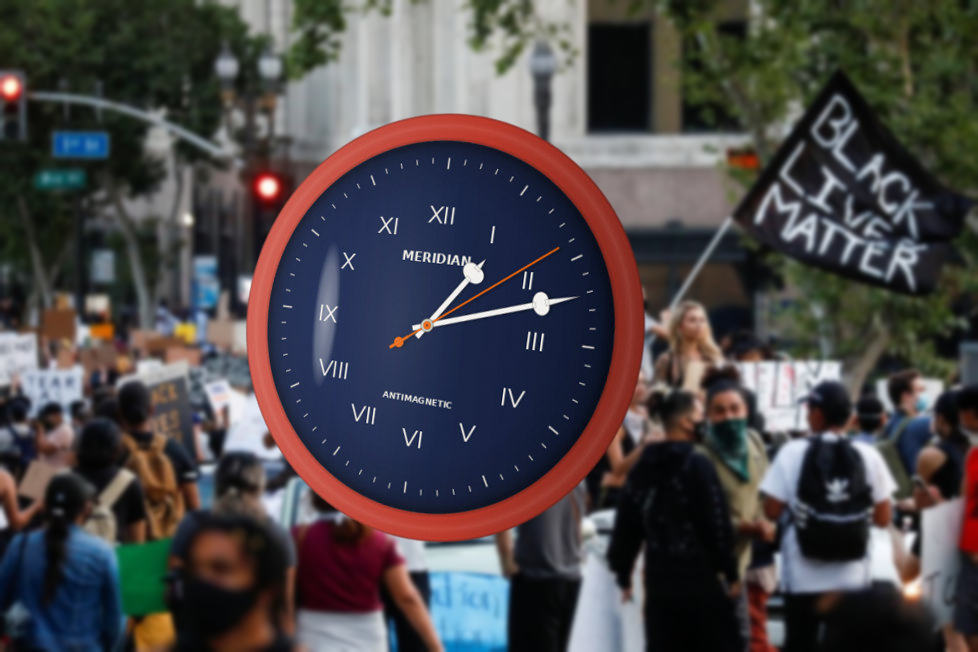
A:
**1:12:09**
